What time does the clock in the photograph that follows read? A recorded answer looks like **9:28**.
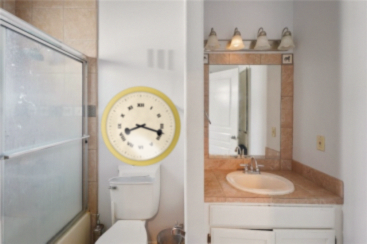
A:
**8:18**
